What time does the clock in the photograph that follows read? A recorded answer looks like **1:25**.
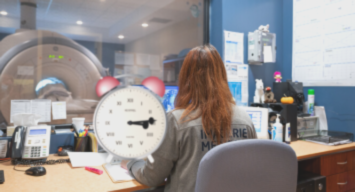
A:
**3:14**
